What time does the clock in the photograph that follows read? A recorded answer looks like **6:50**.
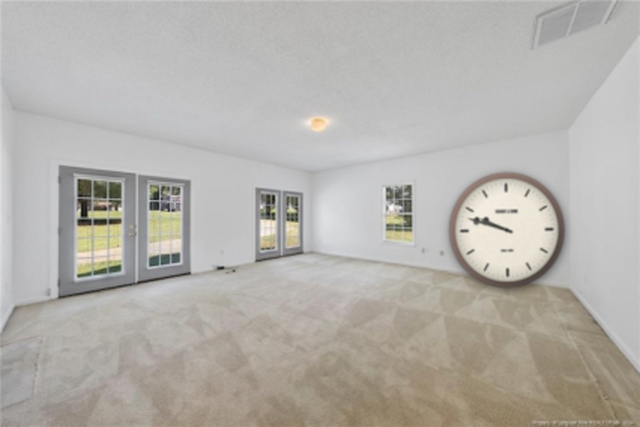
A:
**9:48**
